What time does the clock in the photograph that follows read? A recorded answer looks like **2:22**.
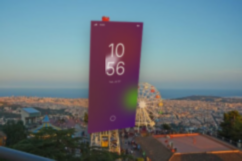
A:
**10:56**
